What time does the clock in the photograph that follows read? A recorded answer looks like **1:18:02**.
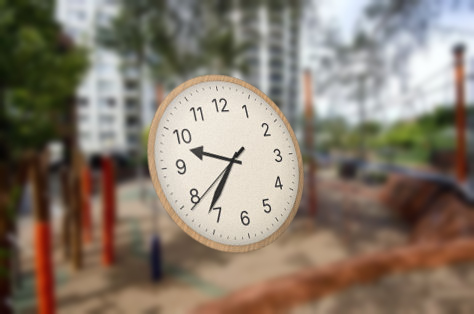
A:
**9:36:39**
